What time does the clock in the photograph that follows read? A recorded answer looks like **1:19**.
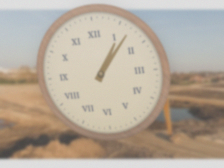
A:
**1:07**
